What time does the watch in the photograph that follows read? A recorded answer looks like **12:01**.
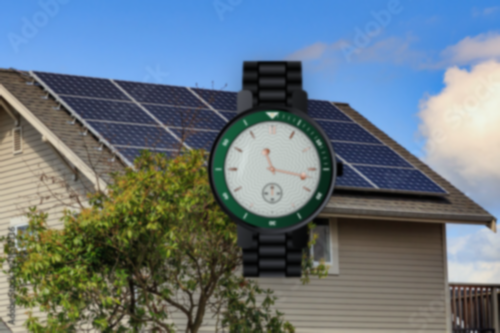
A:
**11:17**
